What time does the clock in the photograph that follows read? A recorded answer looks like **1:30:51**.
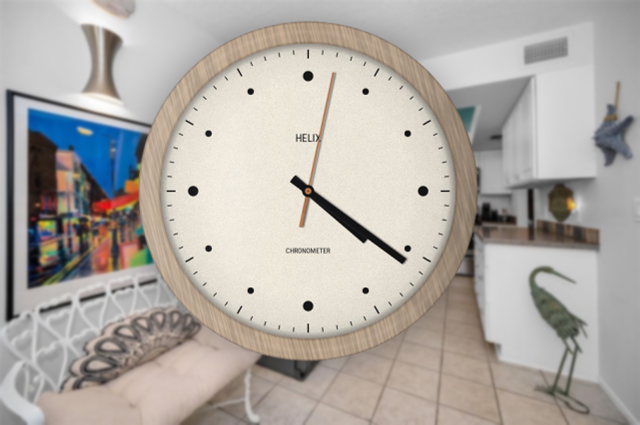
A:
**4:21:02**
